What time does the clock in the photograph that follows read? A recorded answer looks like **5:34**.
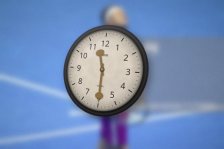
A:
**11:30**
